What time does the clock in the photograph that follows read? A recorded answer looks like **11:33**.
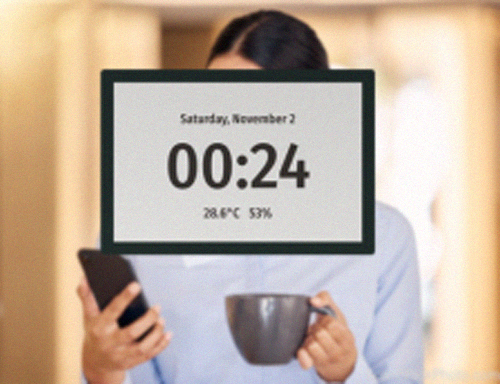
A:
**0:24**
